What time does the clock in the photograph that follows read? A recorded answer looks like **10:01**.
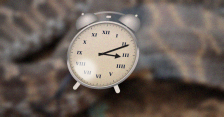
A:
**3:11**
